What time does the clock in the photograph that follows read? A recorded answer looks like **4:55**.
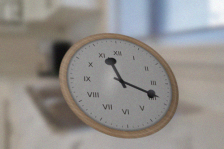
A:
**11:19**
